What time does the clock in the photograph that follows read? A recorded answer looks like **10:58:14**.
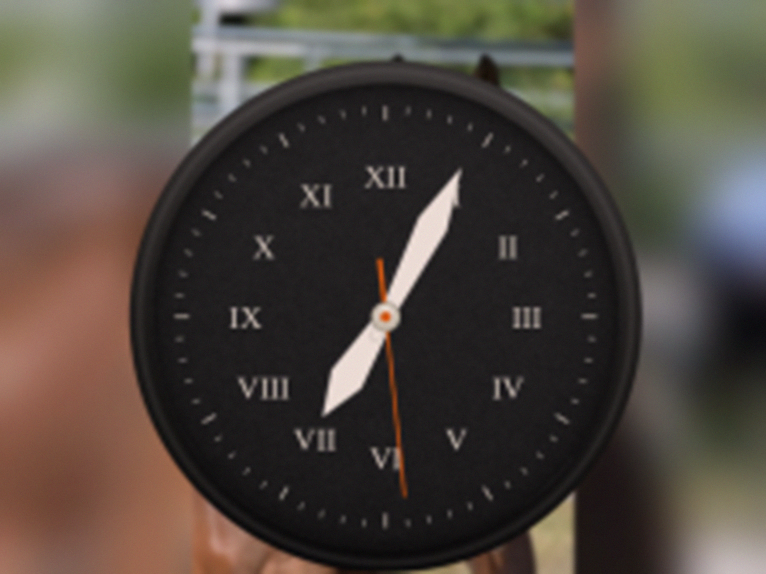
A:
**7:04:29**
